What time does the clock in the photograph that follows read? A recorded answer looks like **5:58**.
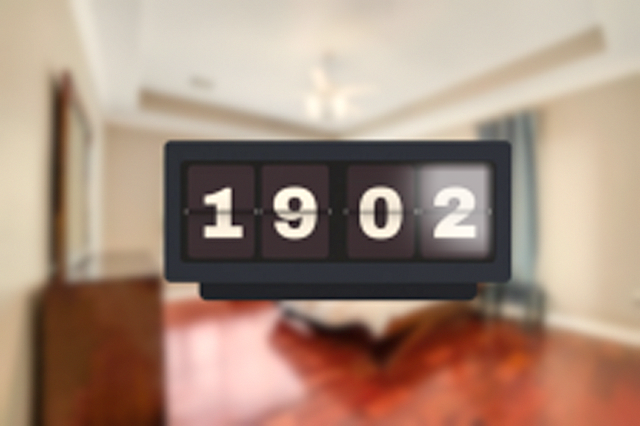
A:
**19:02**
